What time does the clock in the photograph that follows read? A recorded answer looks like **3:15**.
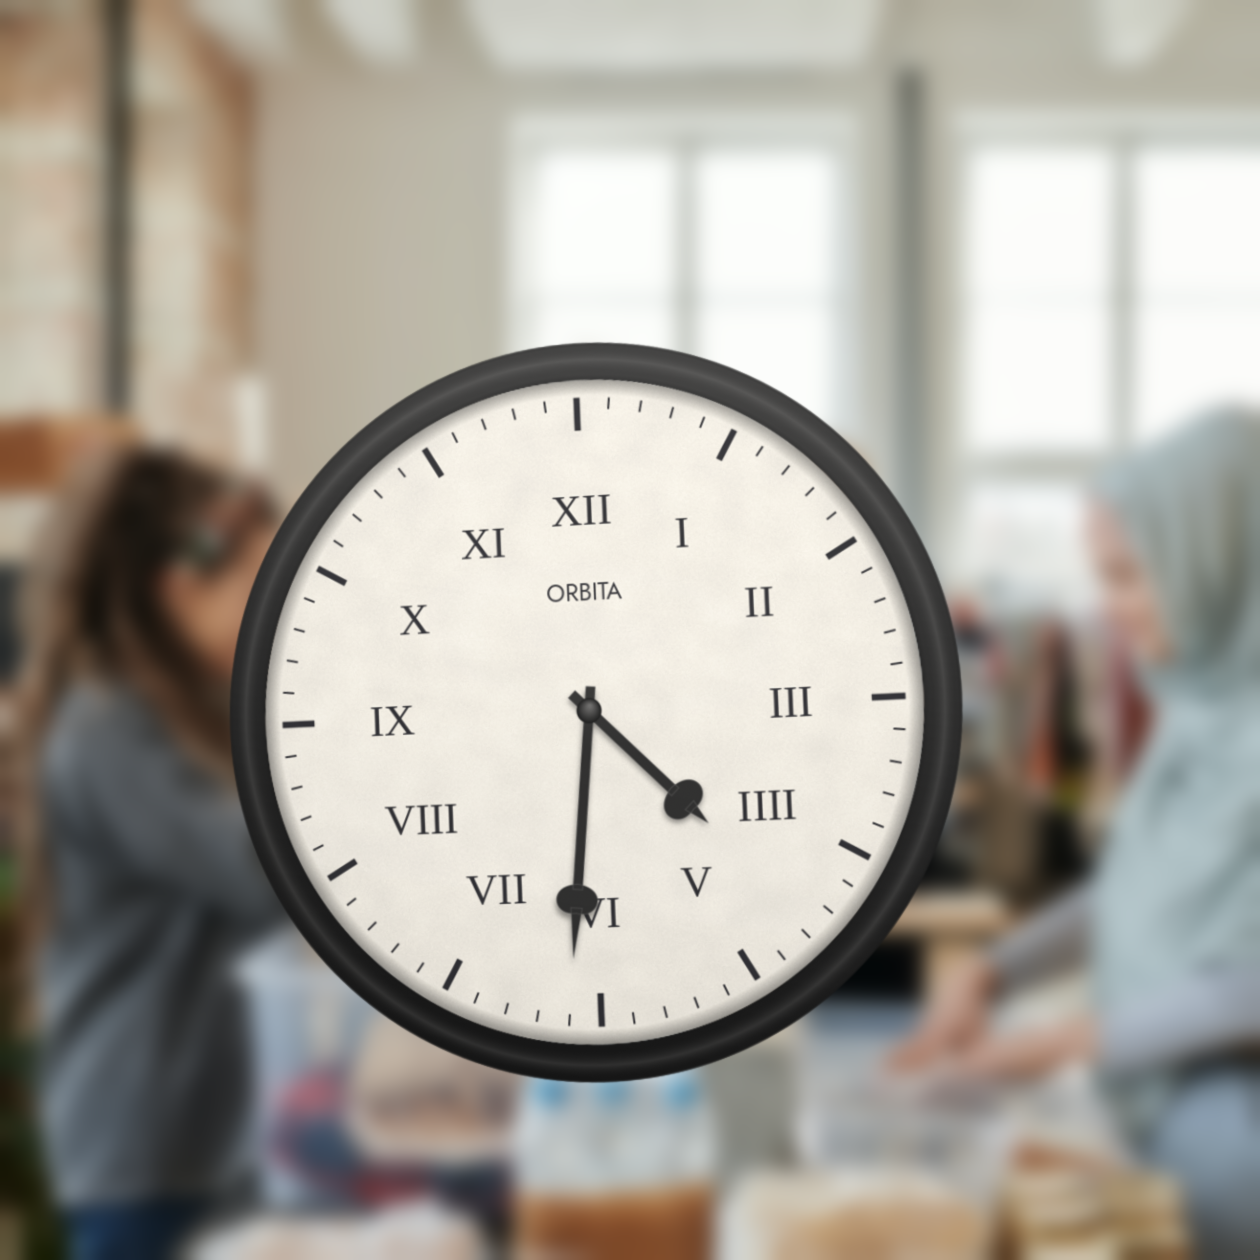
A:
**4:31**
